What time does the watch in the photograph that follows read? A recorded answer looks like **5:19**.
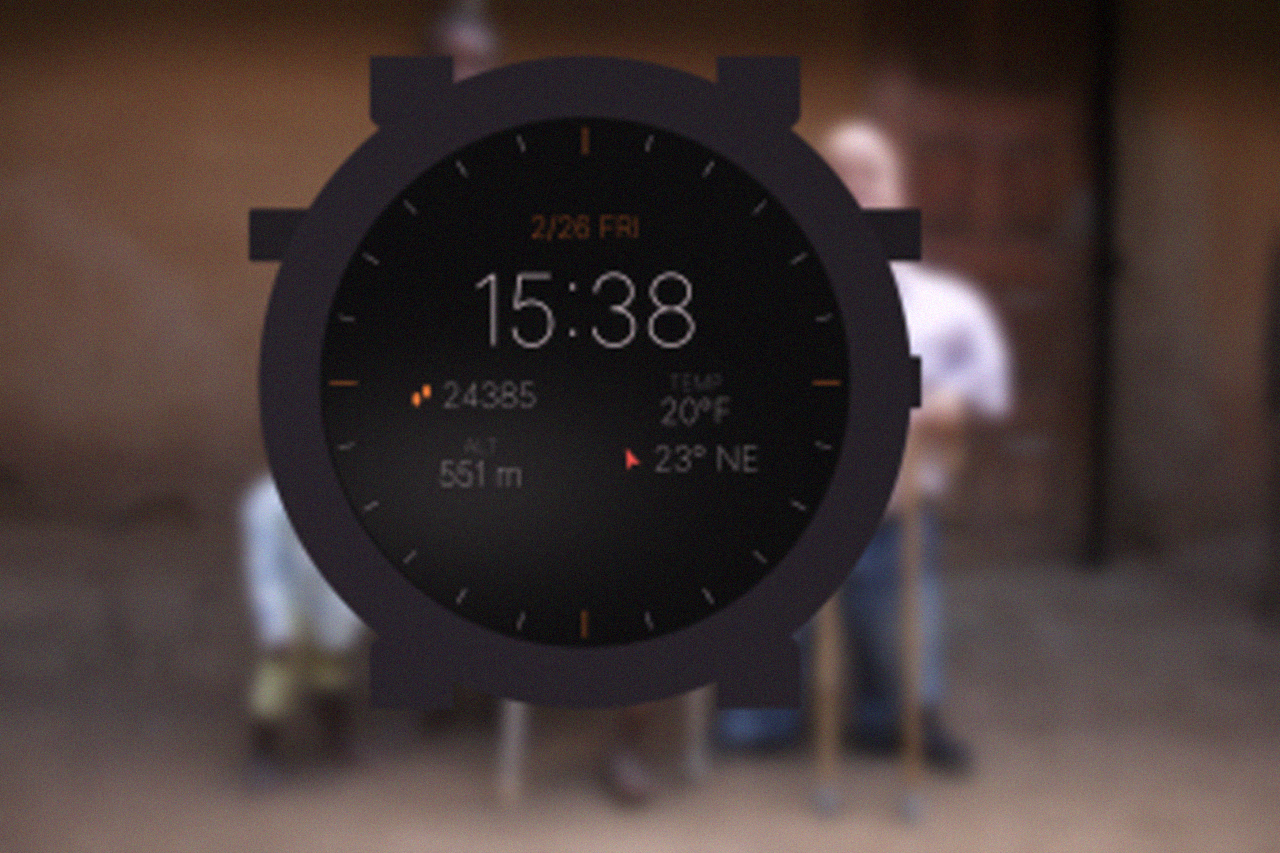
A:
**15:38**
